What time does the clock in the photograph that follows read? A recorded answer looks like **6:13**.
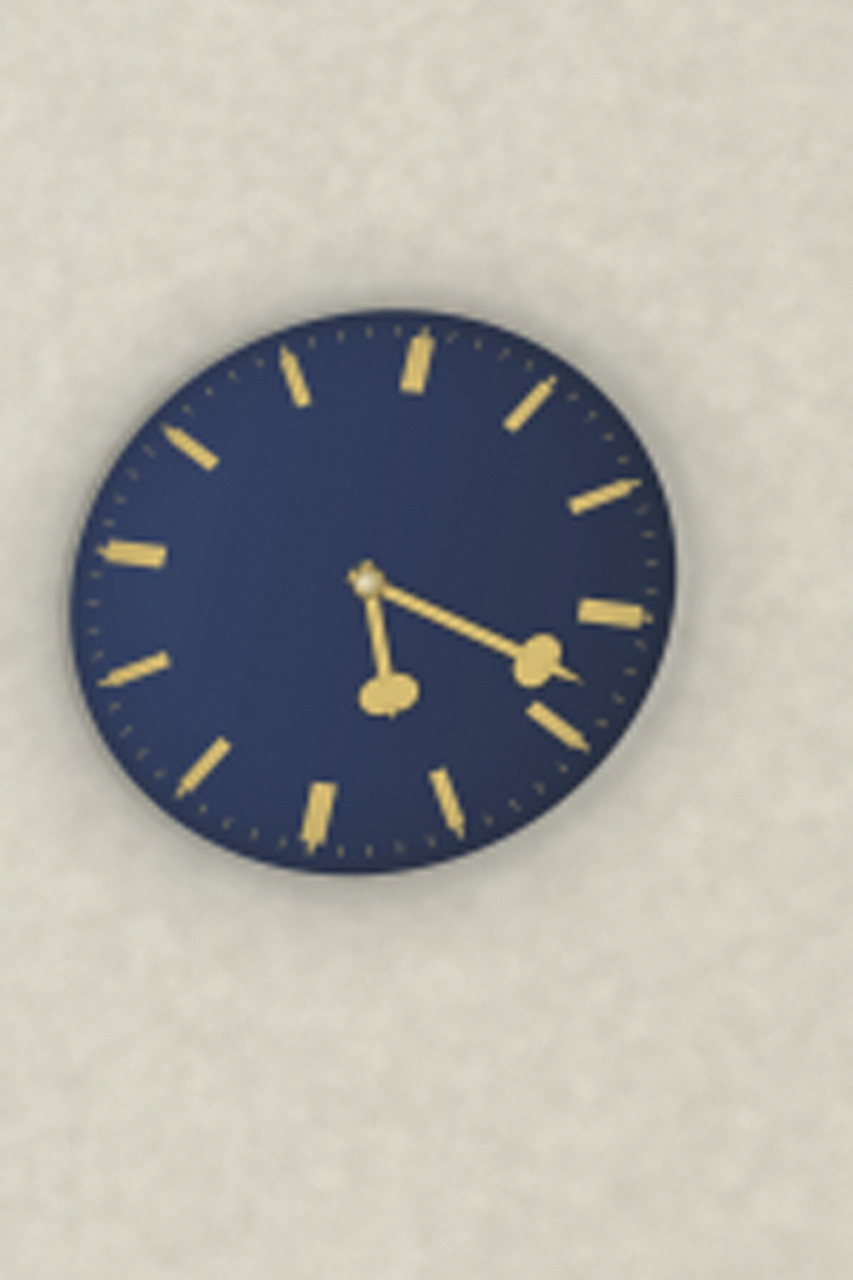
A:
**5:18**
